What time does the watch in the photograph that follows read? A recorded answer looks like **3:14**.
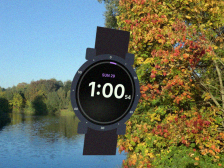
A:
**1:00**
